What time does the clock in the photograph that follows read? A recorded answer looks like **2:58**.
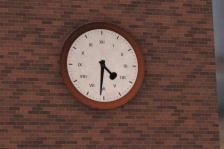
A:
**4:31**
